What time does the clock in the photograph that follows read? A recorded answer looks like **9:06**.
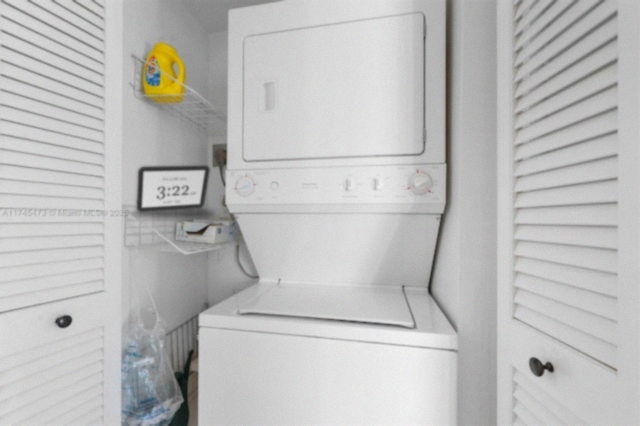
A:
**3:22**
